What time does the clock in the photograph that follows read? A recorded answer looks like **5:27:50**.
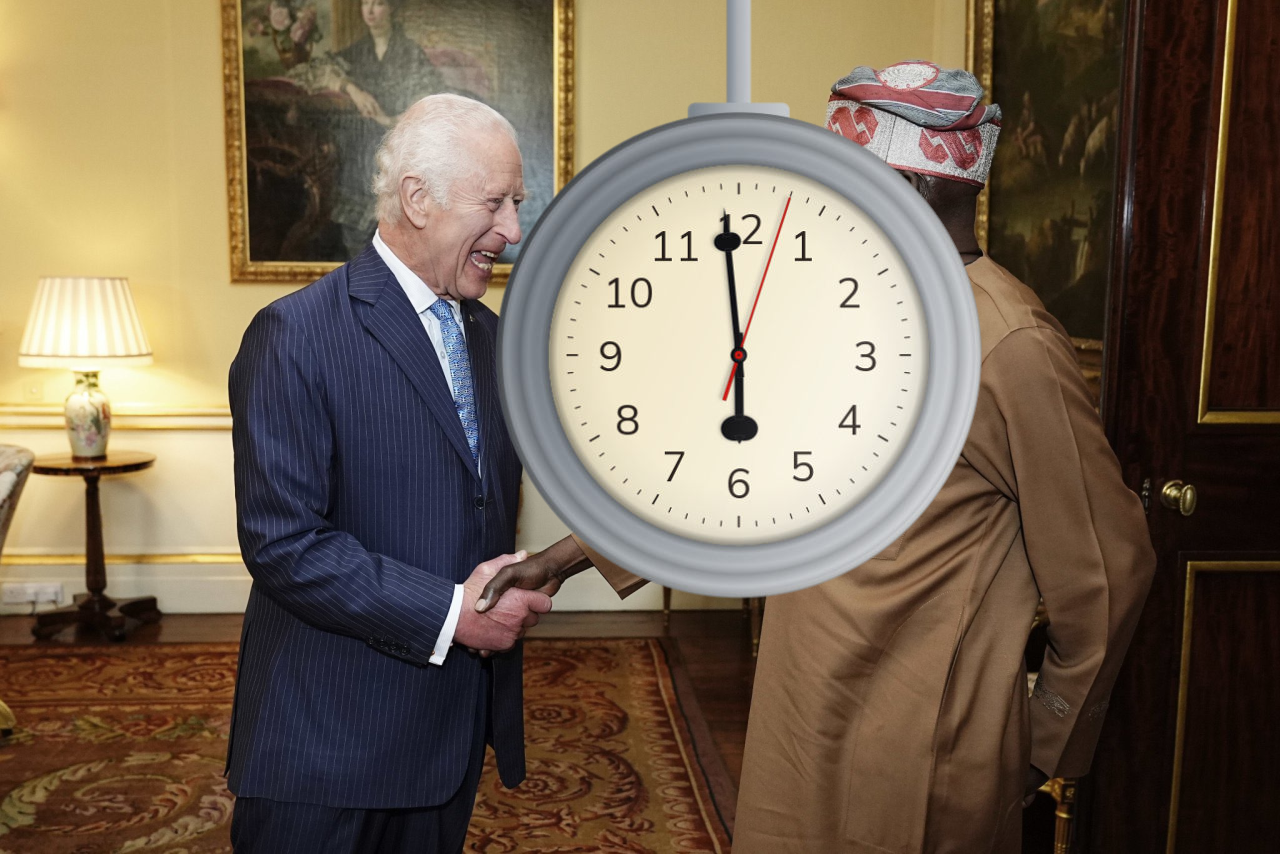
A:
**5:59:03**
